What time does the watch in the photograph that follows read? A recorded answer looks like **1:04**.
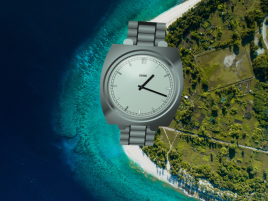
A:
**1:18**
